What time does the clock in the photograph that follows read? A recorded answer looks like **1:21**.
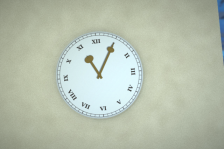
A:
**11:05**
